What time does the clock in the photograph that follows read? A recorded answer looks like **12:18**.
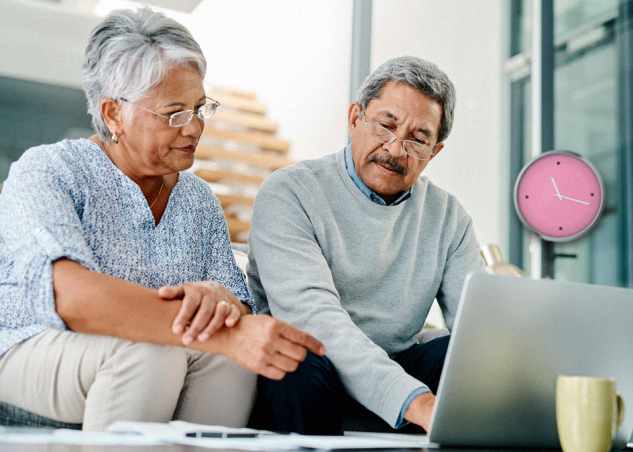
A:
**11:18**
